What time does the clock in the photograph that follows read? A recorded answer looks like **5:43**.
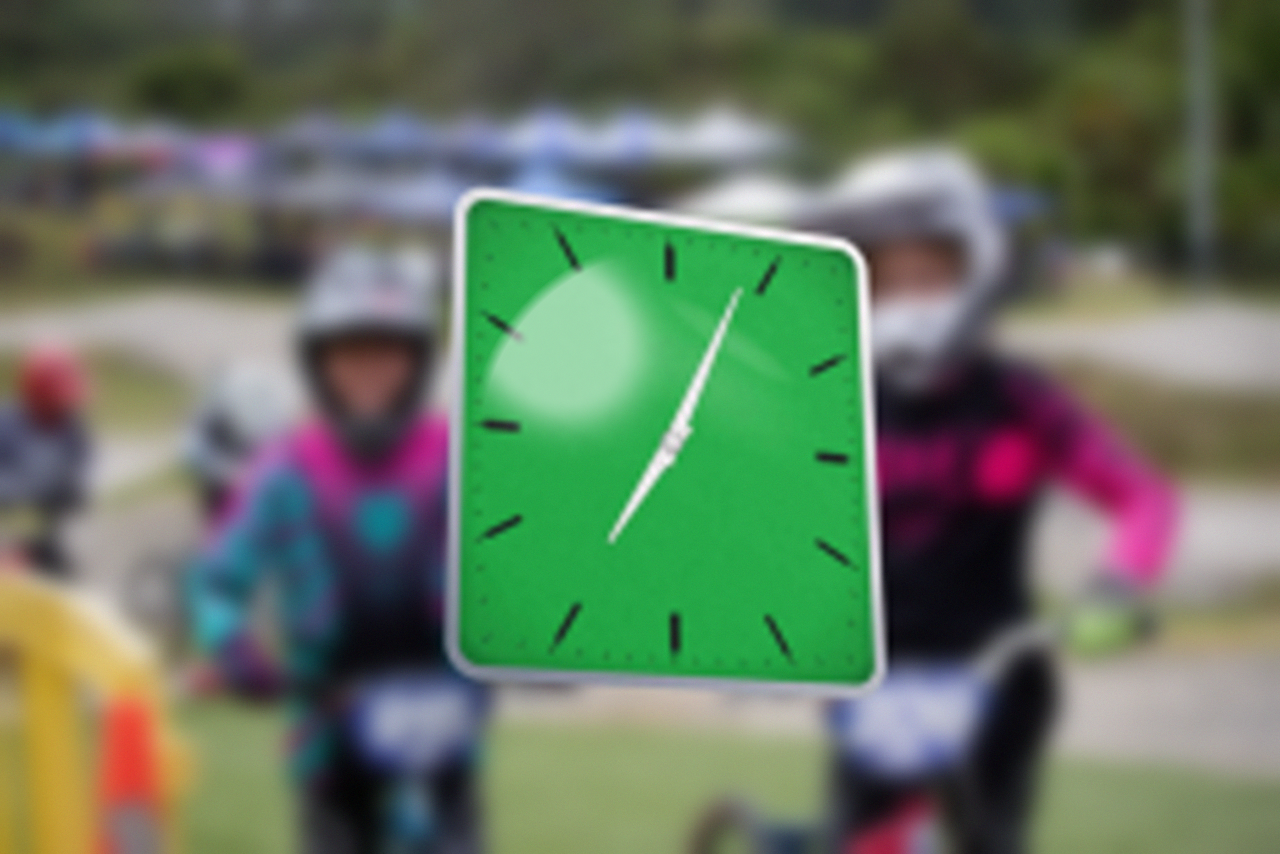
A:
**7:04**
